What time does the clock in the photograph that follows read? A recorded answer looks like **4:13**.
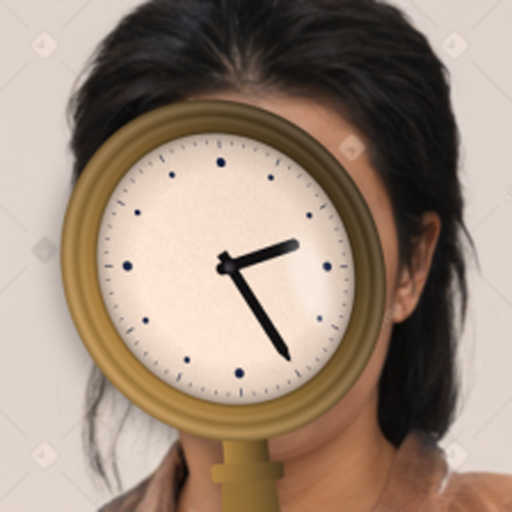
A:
**2:25**
